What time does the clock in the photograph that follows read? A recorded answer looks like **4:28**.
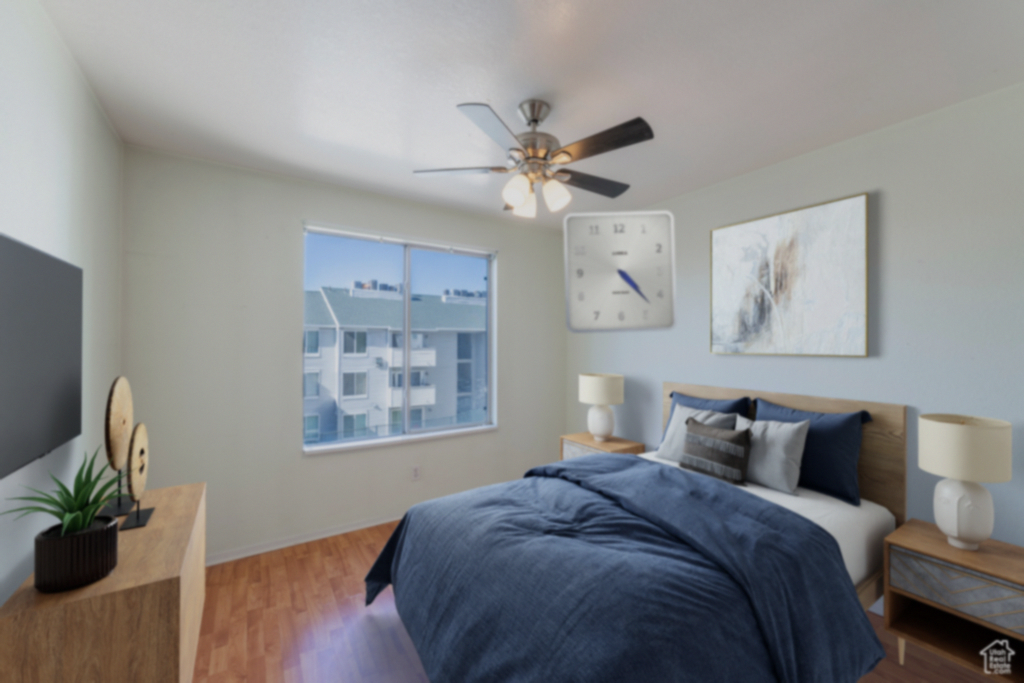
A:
**4:23**
